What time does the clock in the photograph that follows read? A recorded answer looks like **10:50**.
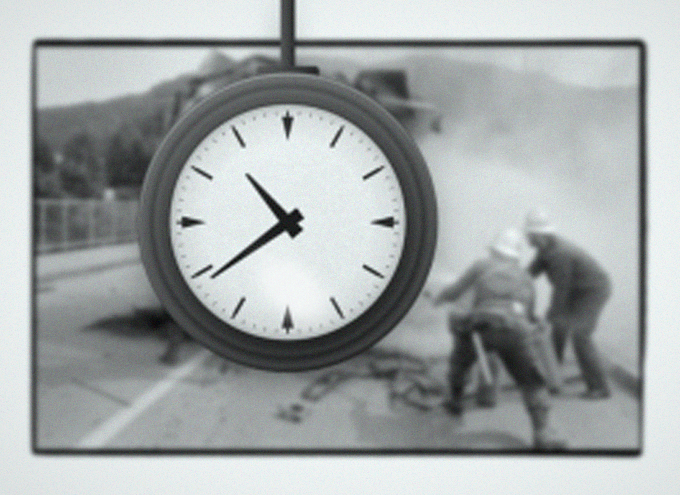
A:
**10:39**
